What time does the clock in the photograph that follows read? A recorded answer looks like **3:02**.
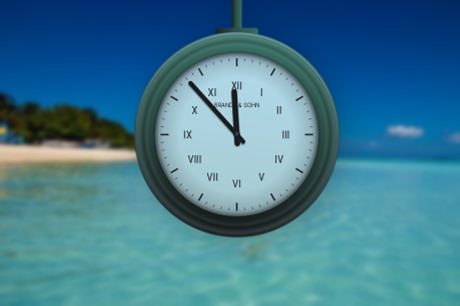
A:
**11:53**
